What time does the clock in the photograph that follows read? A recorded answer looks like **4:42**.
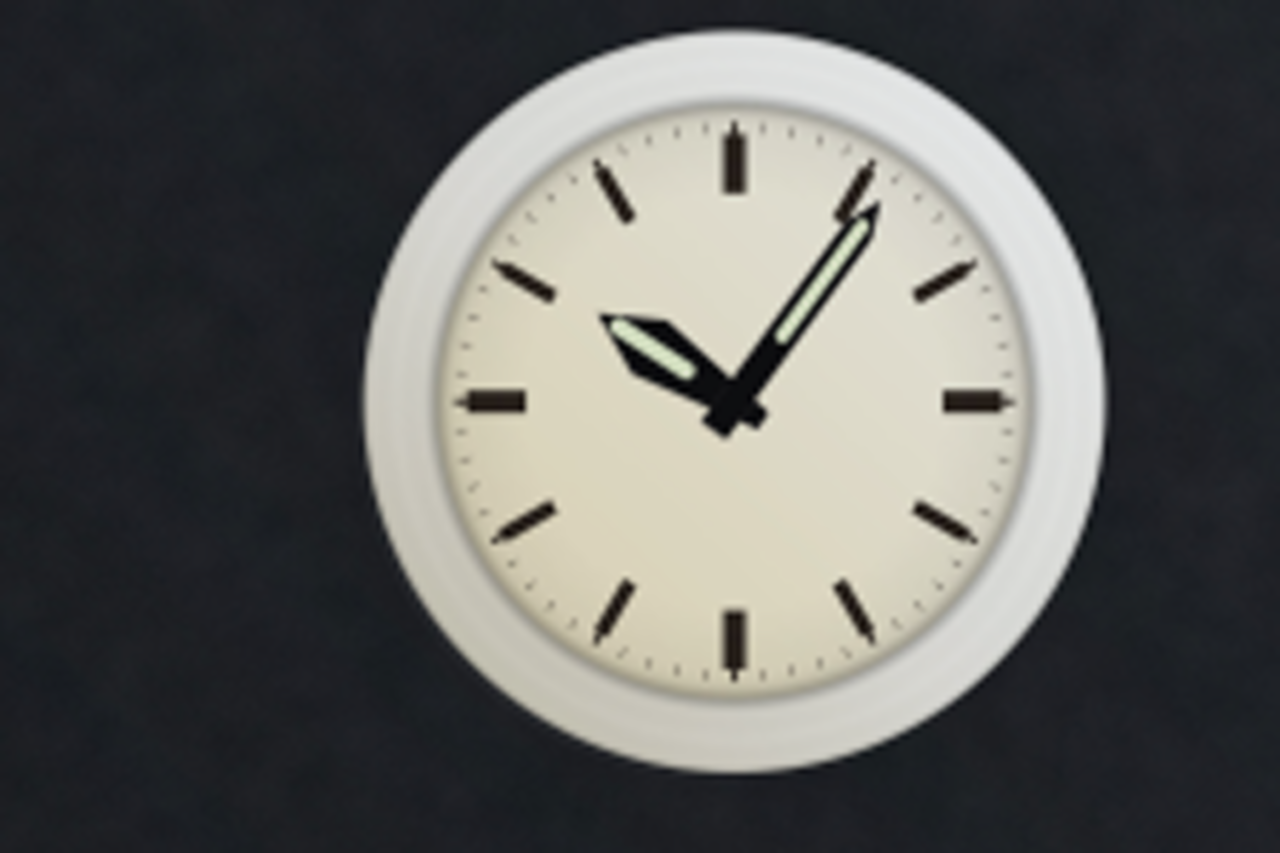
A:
**10:06**
